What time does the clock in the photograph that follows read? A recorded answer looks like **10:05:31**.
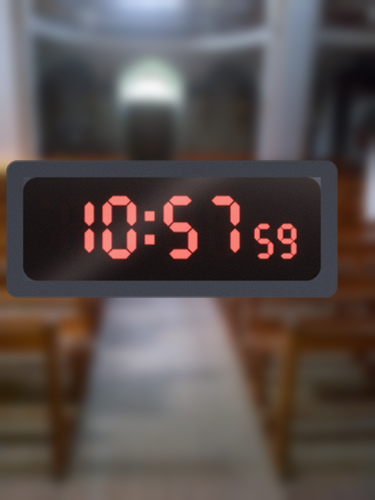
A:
**10:57:59**
